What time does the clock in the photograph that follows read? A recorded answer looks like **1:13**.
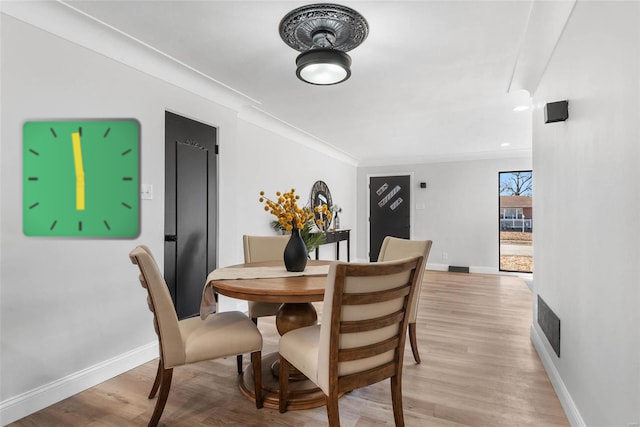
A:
**5:59**
